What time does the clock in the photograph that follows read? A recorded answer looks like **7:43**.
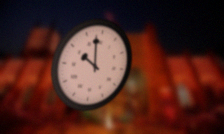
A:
**9:58**
